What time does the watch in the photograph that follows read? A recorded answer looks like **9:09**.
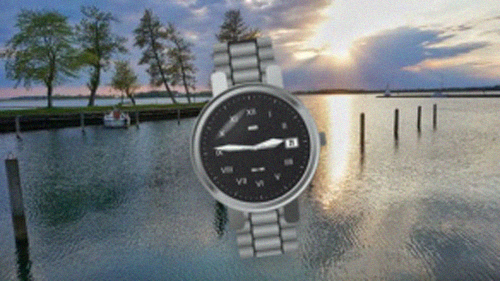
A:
**2:46**
